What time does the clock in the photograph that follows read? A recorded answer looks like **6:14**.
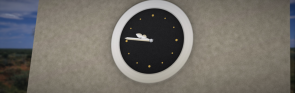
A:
**9:46**
